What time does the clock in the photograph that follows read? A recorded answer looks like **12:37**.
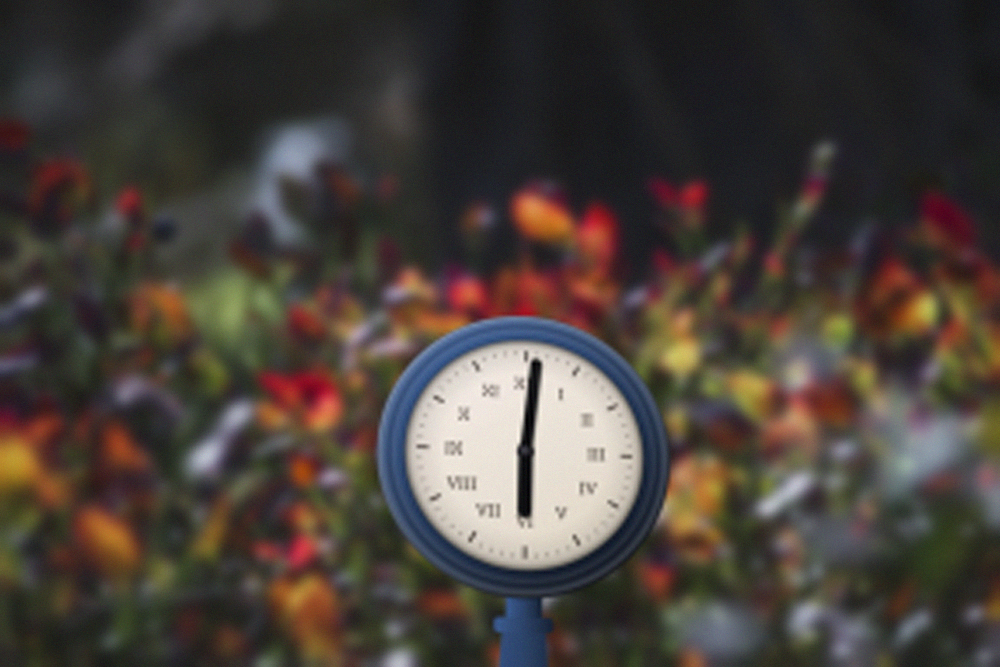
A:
**6:01**
